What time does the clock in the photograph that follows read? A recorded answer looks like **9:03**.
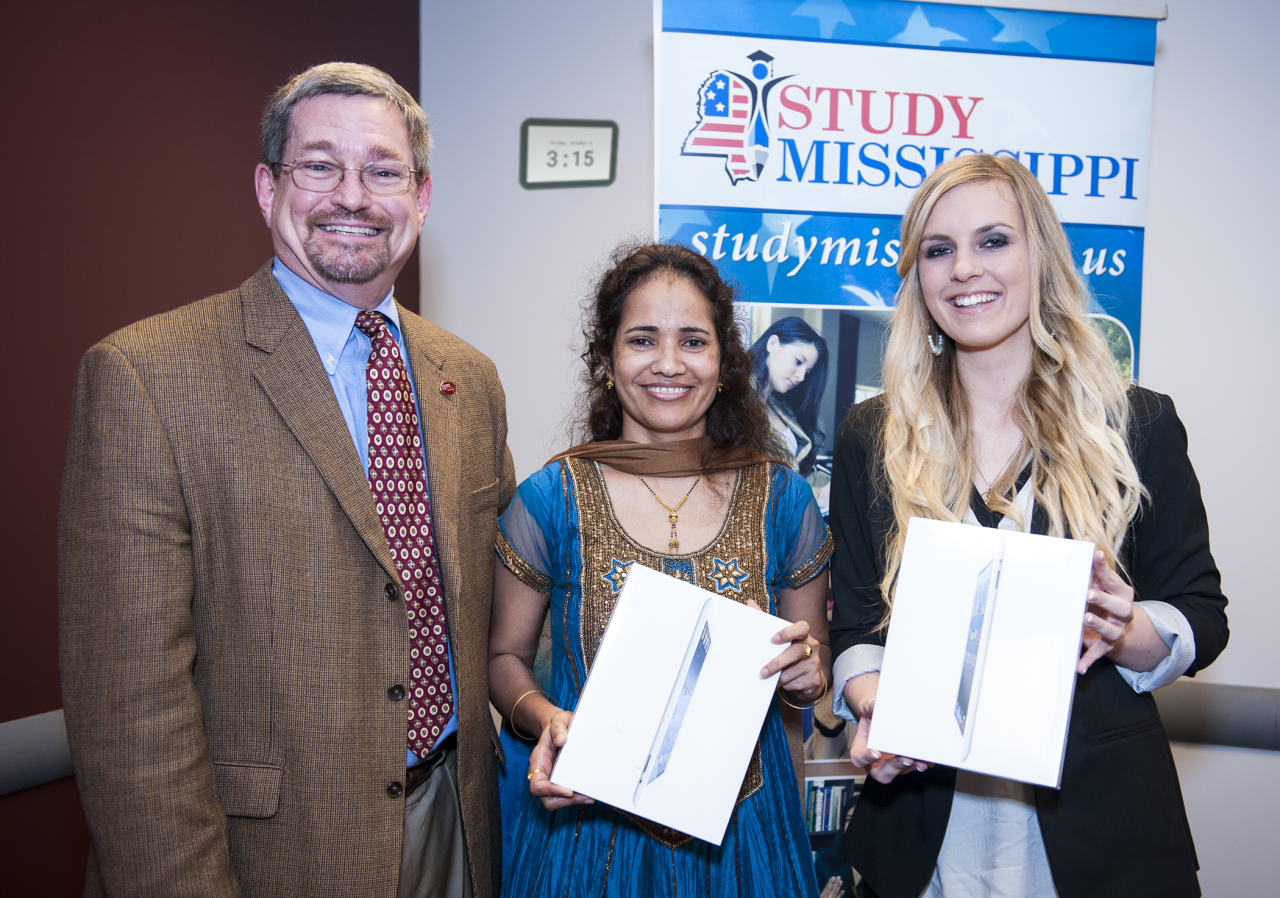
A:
**3:15**
